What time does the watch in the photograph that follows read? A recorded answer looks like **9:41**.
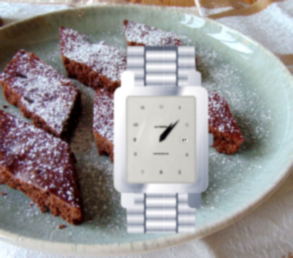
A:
**1:07**
